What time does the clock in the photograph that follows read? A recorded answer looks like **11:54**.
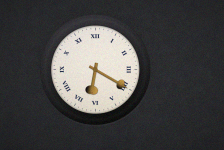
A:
**6:20**
